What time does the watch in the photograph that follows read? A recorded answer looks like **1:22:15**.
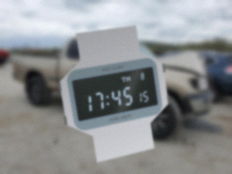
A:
**17:45:15**
